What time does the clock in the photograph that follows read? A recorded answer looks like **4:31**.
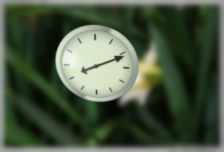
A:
**8:11**
